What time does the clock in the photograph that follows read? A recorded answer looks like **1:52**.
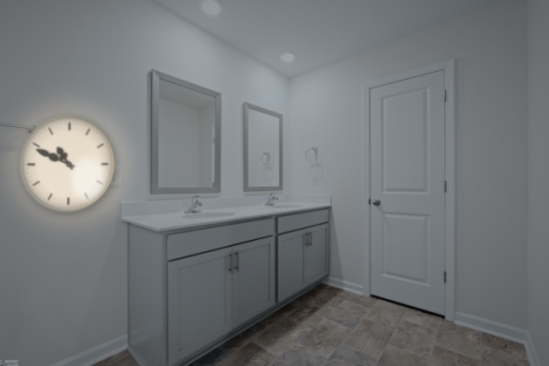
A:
**10:49**
